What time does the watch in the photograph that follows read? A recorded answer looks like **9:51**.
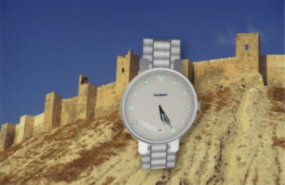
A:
**5:25**
